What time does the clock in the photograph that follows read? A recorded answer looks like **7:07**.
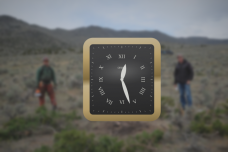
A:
**12:27**
